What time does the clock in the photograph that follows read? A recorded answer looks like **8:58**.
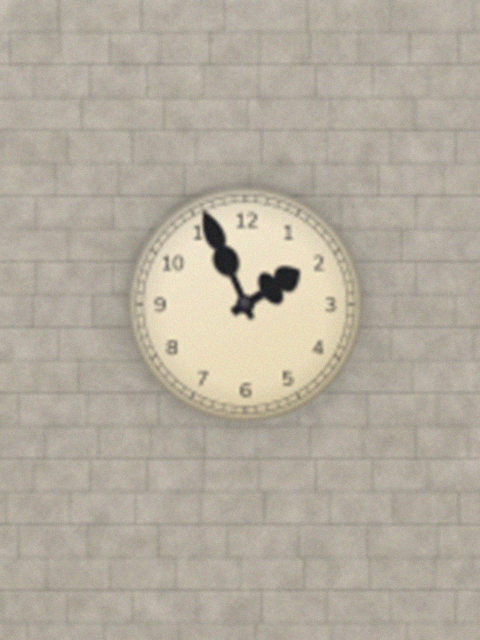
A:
**1:56**
